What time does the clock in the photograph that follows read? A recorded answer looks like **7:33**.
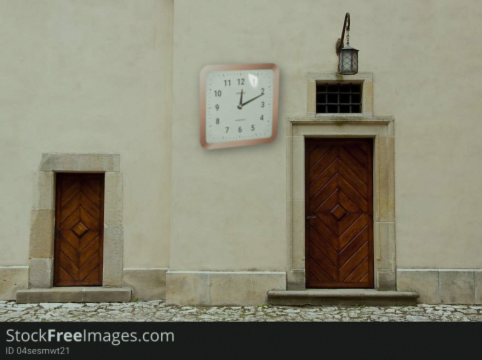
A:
**12:11**
